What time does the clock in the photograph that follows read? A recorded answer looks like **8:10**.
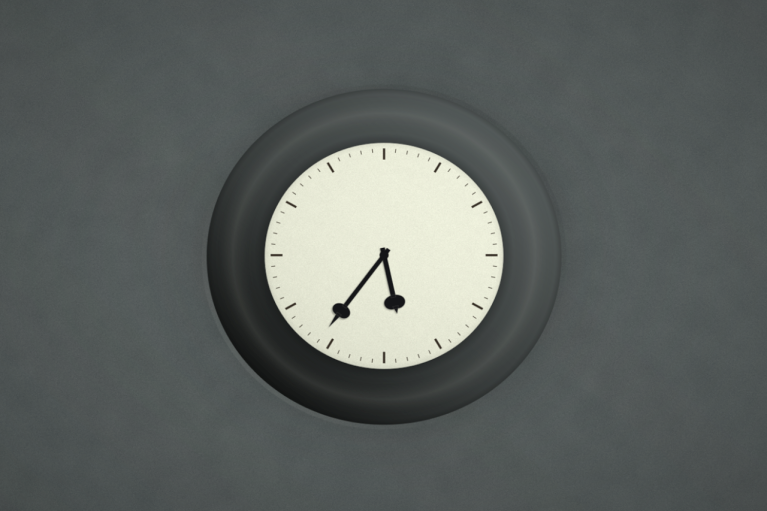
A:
**5:36**
